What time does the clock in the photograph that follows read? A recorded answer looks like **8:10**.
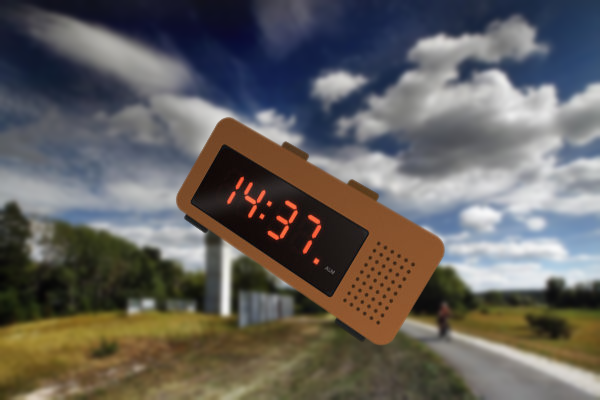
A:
**14:37**
